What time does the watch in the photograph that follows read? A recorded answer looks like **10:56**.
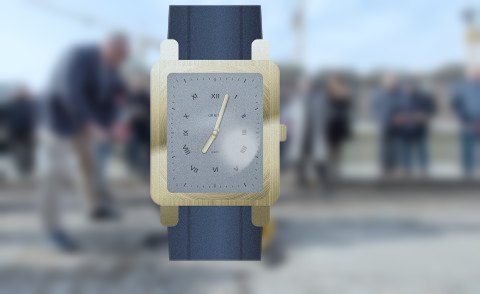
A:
**7:03**
